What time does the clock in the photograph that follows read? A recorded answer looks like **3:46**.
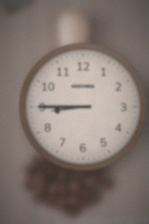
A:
**8:45**
